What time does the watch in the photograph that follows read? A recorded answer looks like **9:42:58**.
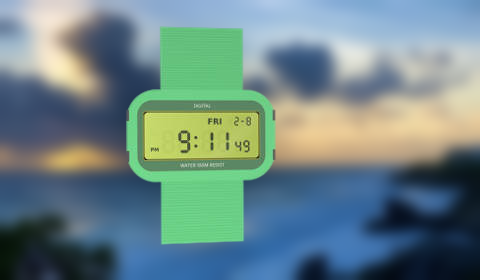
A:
**9:11:49**
